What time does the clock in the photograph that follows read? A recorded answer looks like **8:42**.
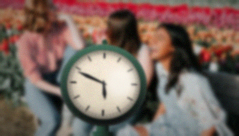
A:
**5:49**
